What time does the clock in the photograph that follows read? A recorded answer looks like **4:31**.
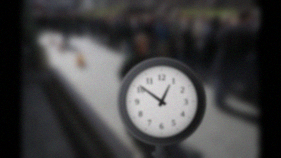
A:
**12:51**
